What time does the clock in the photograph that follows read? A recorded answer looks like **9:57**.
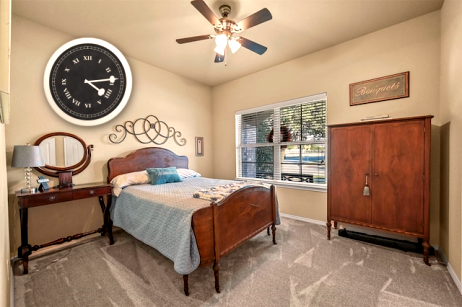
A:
**4:14**
